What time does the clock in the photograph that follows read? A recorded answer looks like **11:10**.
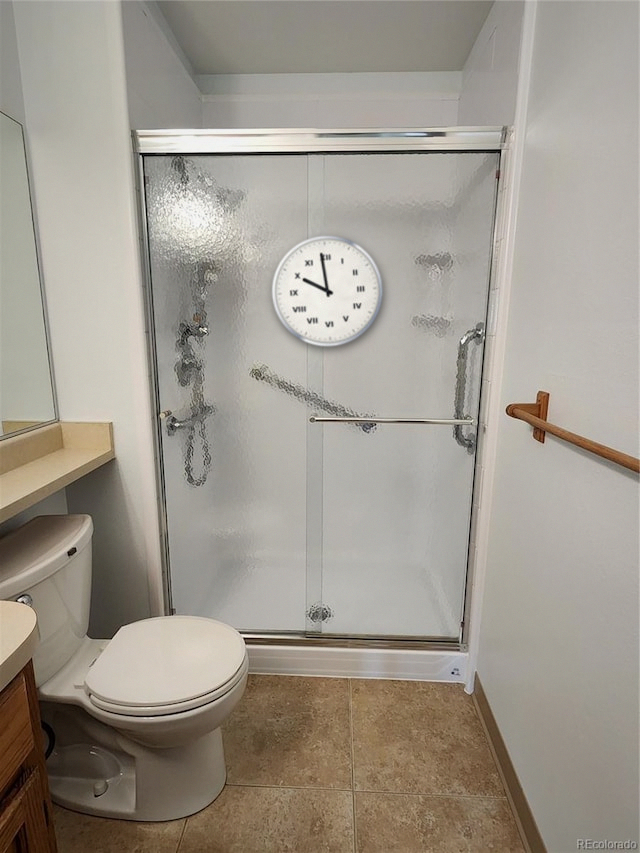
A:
**9:59**
